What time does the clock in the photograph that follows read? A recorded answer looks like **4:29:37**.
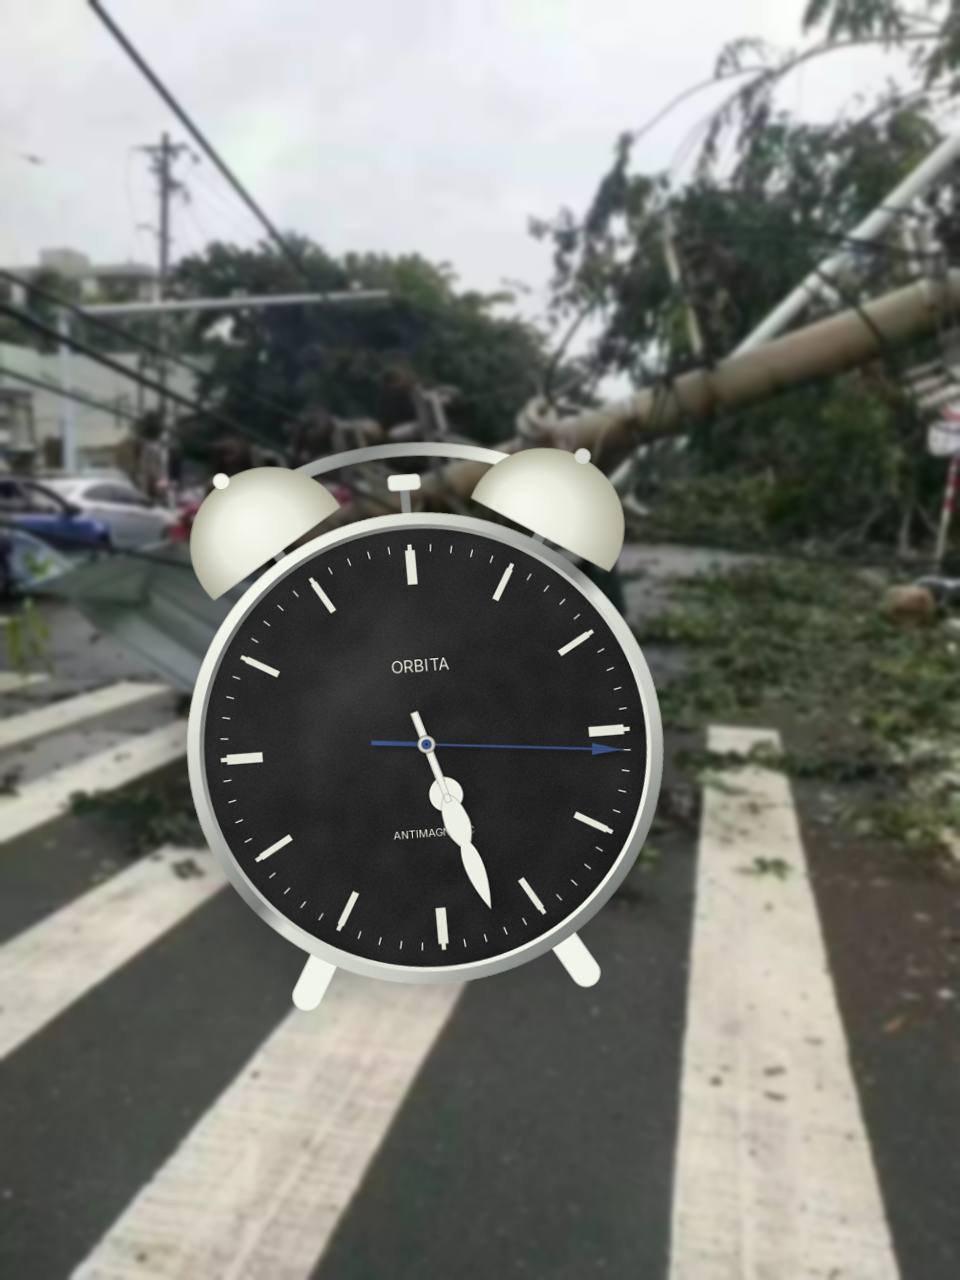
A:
**5:27:16**
